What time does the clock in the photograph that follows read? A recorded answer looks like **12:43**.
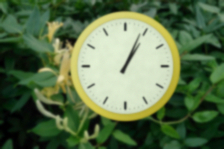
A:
**1:04**
